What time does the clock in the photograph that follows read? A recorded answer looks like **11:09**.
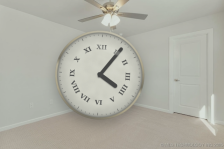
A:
**4:06**
